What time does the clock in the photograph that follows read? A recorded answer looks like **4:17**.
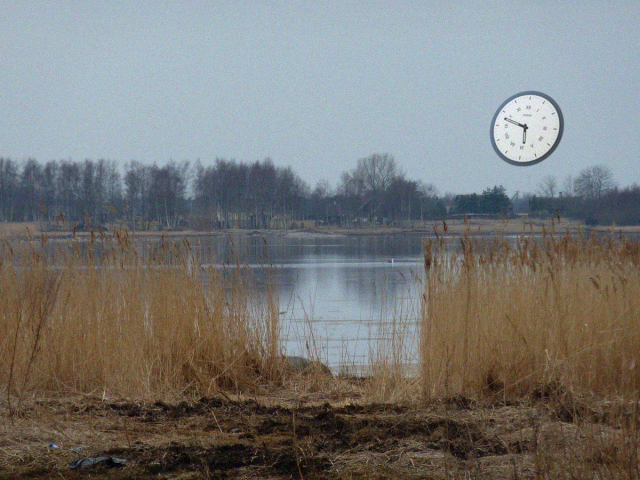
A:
**5:48**
